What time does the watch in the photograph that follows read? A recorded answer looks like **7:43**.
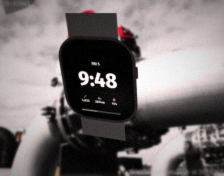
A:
**9:48**
